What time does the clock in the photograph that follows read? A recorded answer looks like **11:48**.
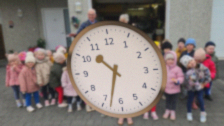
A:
**10:33**
